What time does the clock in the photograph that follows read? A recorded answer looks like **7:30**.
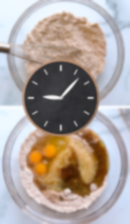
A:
**9:07**
